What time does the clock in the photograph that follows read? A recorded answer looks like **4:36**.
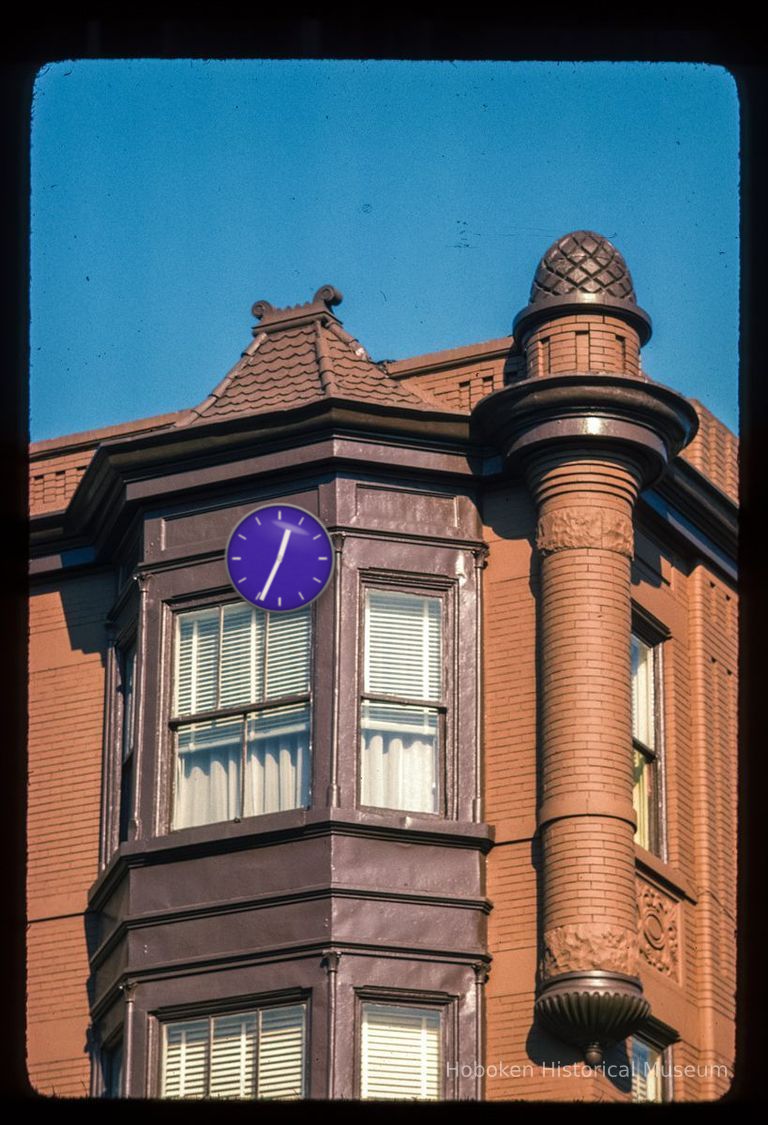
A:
**12:34**
